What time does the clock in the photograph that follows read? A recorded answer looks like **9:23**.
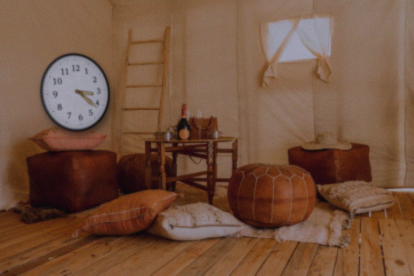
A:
**3:22**
